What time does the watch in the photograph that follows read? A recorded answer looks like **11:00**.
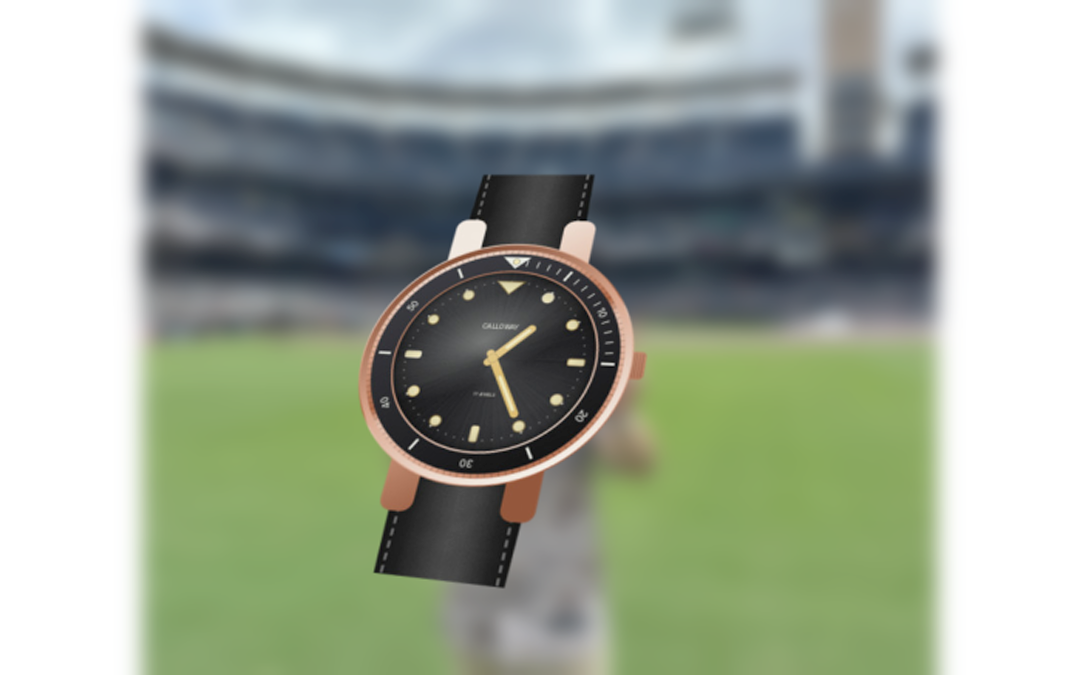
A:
**1:25**
